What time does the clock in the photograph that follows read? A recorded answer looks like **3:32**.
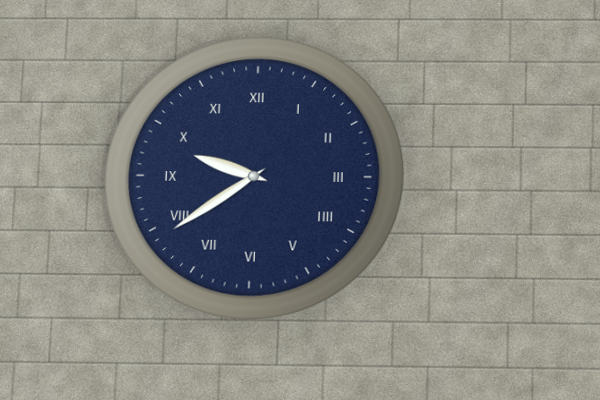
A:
**9:39**
